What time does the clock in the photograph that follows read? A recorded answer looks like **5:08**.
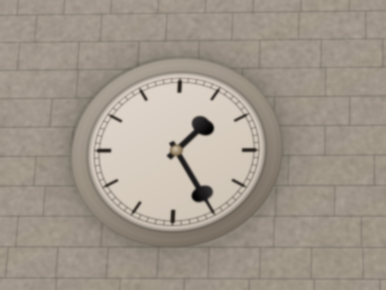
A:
**1:25**
